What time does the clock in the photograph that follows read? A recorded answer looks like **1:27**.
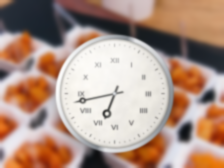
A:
**6:43**
